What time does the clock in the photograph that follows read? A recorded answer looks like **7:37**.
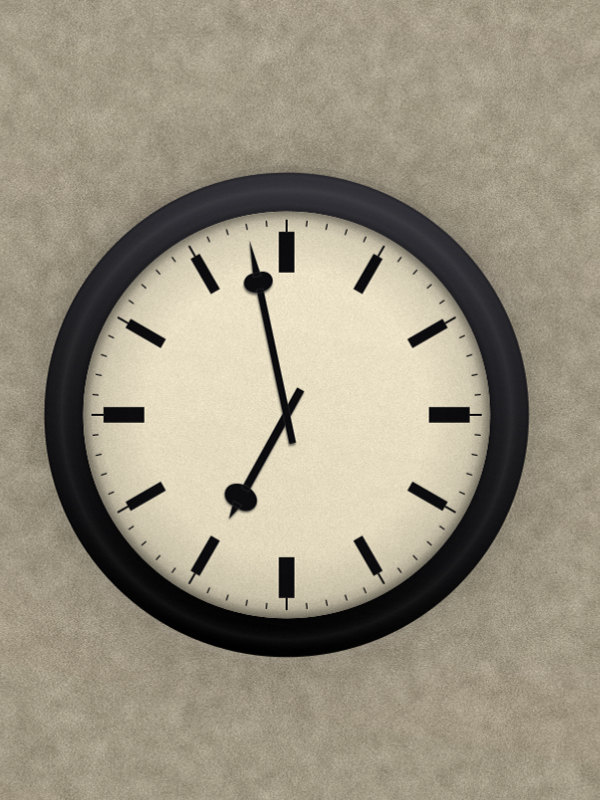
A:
**6:58**
